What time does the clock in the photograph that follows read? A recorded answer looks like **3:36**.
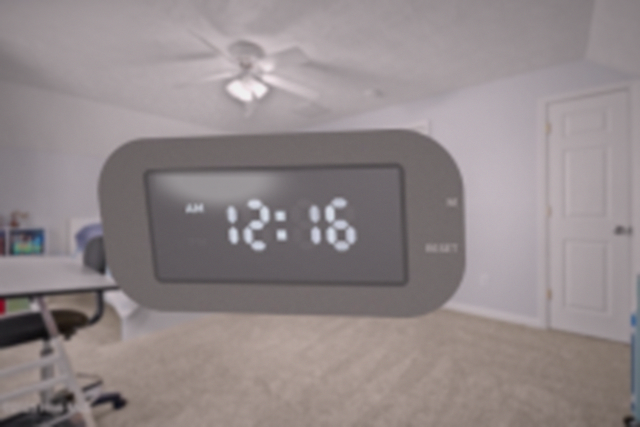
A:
**12:16**
